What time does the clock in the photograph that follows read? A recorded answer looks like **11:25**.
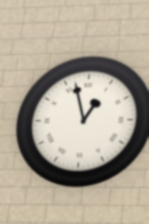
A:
**12:57**
